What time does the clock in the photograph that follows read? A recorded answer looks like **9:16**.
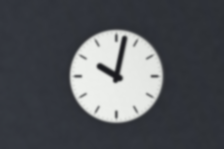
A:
**10:02**
